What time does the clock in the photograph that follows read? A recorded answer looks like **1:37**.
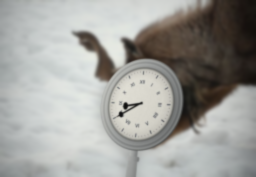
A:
**8:40**
